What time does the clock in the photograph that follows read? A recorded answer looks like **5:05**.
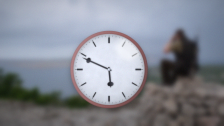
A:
**5:49**
